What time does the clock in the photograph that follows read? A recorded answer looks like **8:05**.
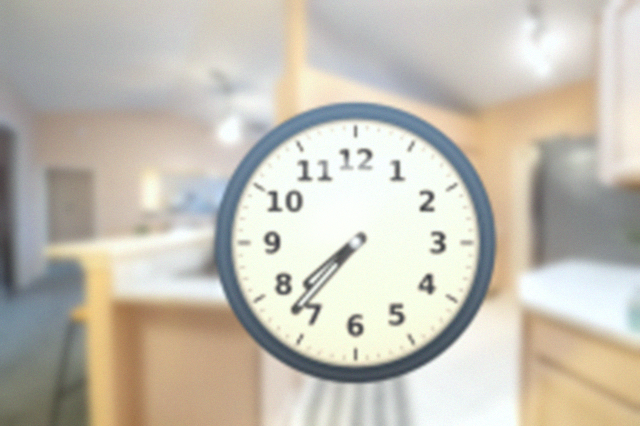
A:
**7:37**
